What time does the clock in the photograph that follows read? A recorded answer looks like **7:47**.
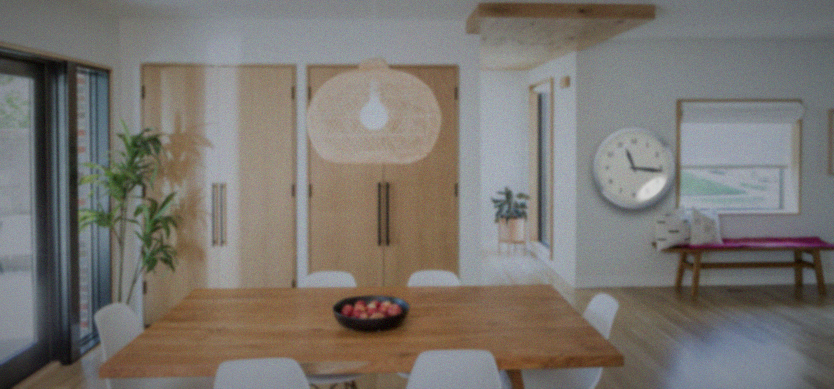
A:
**11:16**
